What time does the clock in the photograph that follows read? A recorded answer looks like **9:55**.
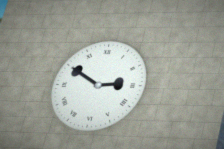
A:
**2:50**
